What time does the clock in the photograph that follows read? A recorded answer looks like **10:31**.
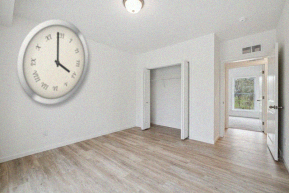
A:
**3:59**
